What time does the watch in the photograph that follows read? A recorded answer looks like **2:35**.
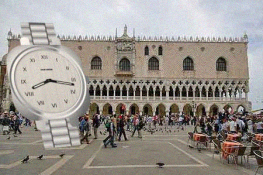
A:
**8:17**
